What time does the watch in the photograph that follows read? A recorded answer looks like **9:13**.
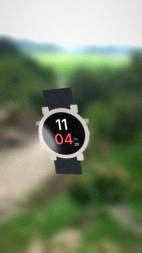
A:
**11:04**
